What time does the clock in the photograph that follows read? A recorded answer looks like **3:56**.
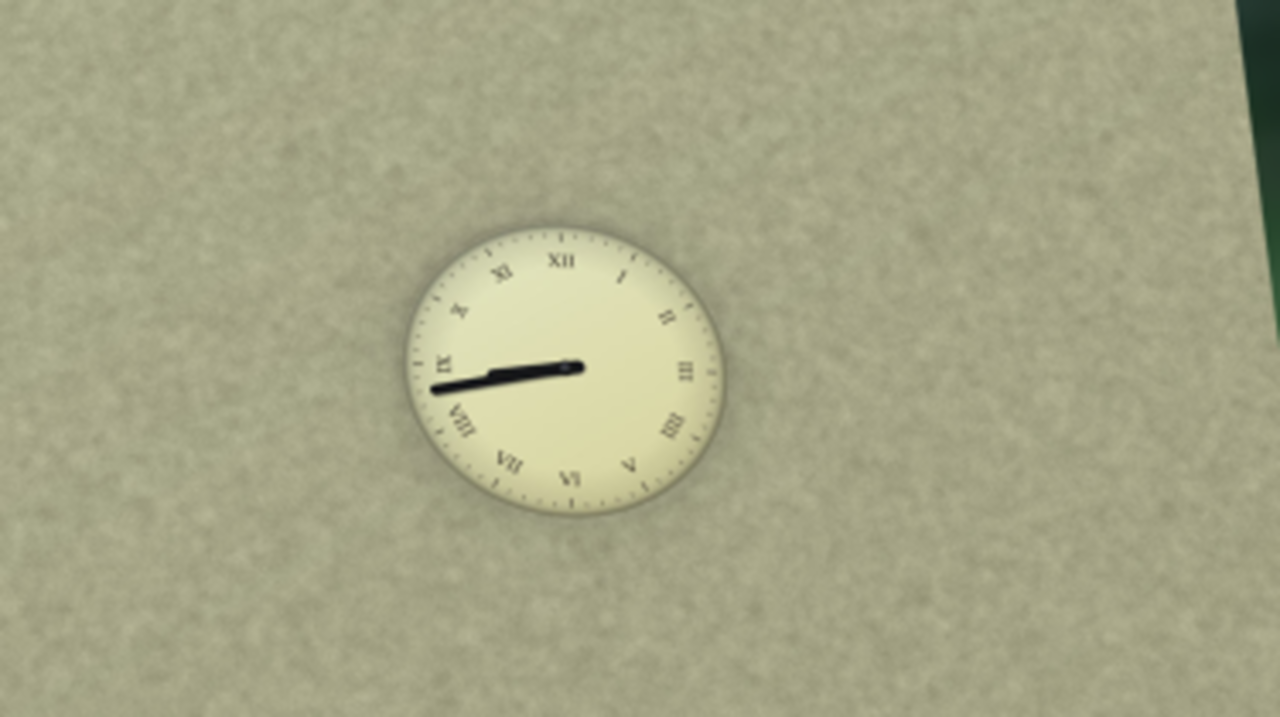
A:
**8:43**
